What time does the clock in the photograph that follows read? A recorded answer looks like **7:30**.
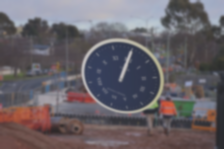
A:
**12:00**
